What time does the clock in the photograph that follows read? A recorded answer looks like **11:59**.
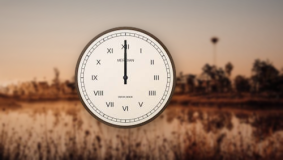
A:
**12:00**
